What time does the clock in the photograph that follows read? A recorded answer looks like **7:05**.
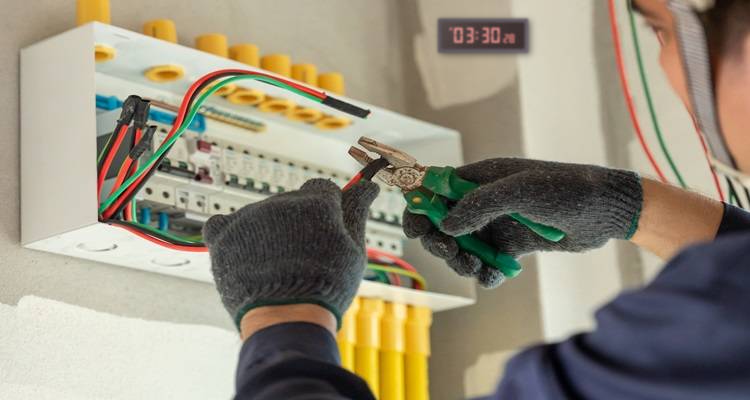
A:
**3:30**
